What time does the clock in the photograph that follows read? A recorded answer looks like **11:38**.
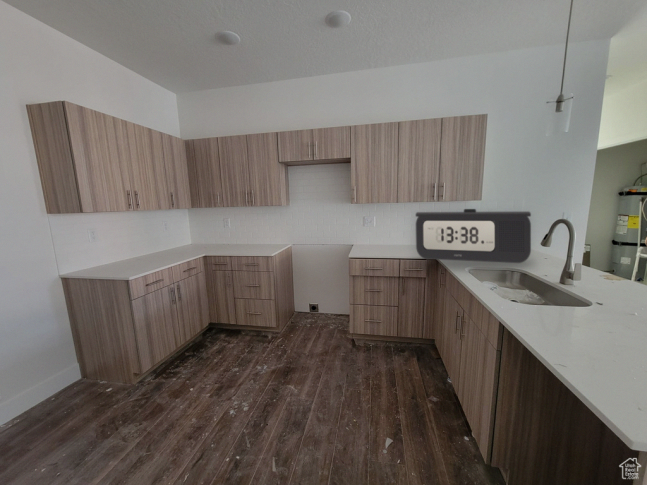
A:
**13:38**
